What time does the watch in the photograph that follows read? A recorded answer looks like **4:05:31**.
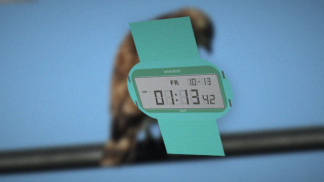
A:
**1:13:42**
